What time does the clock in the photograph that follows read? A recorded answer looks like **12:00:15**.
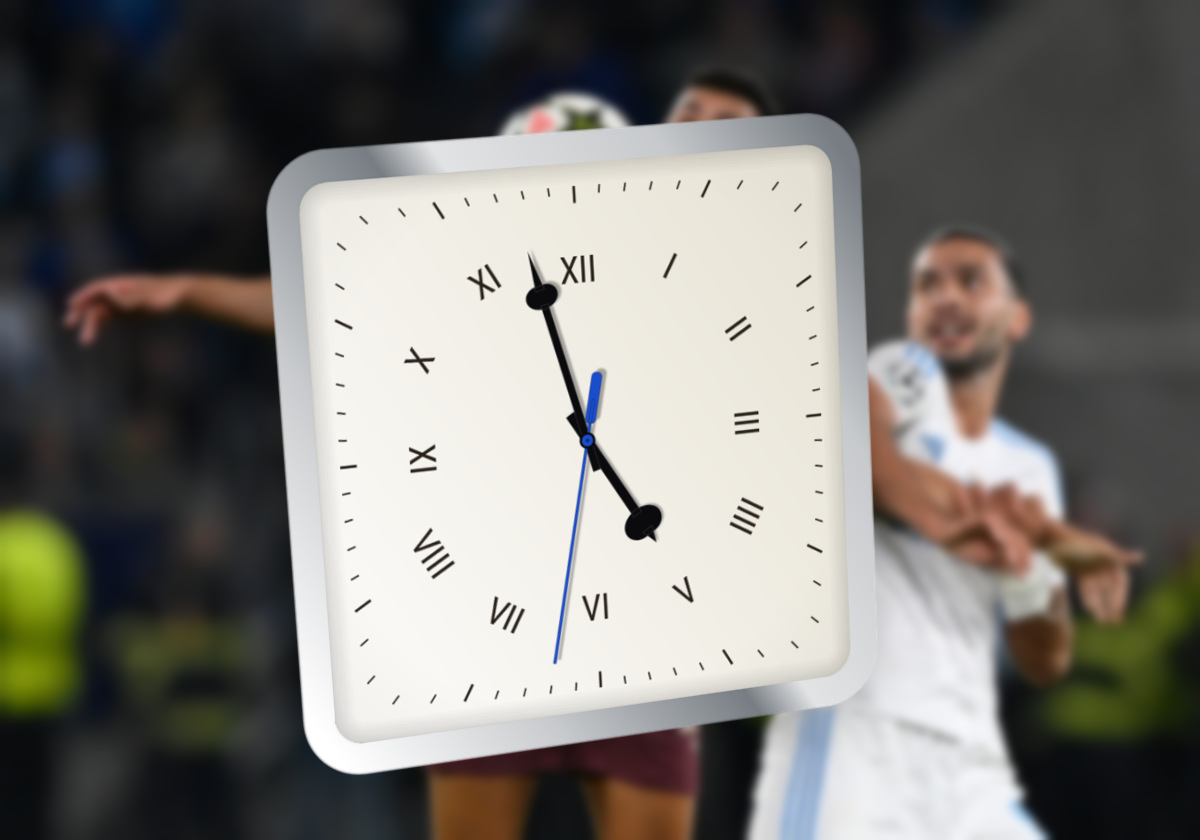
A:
**4:57:32**
